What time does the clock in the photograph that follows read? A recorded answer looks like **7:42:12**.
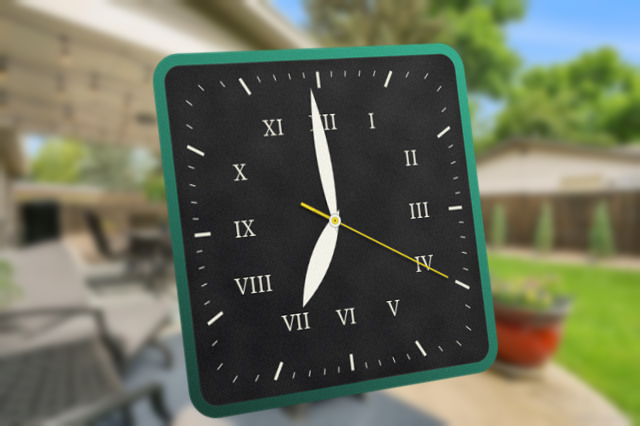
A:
**6:59:20**
